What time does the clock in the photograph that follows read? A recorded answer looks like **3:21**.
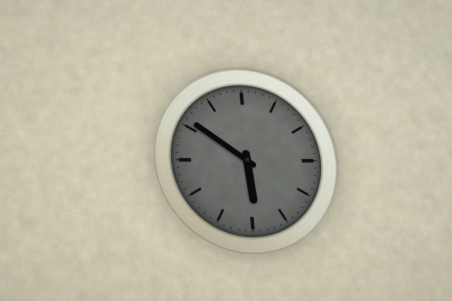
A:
**5:51**
